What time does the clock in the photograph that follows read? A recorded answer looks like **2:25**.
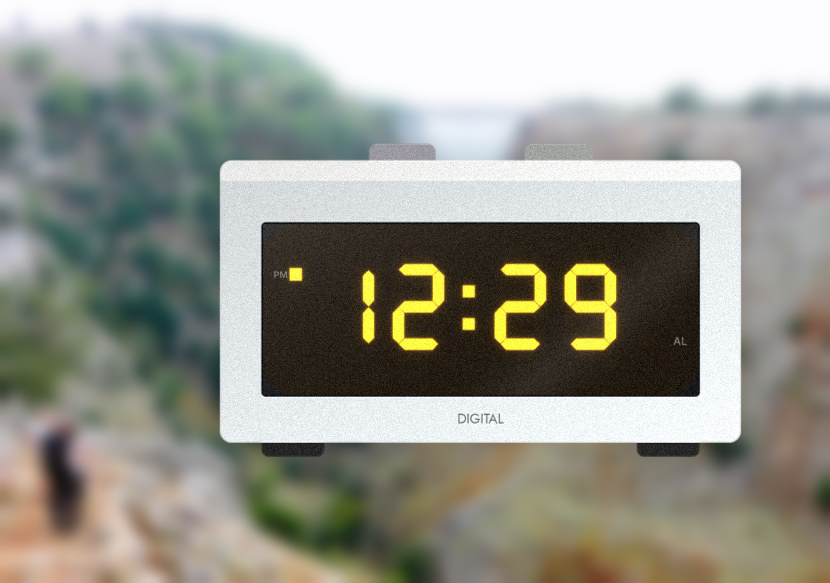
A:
**12:29**
